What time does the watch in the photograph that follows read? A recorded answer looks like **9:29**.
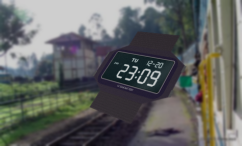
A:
**23:09**
